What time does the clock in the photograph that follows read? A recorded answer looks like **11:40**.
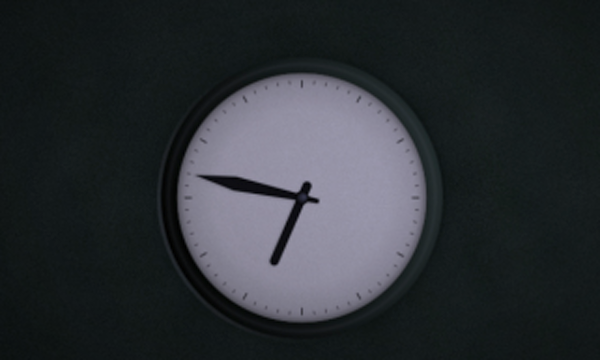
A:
**6:47**
